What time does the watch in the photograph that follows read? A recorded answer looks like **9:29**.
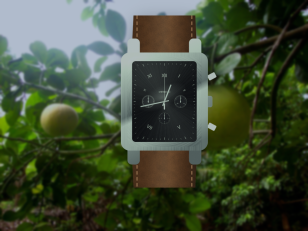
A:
**12:43**
